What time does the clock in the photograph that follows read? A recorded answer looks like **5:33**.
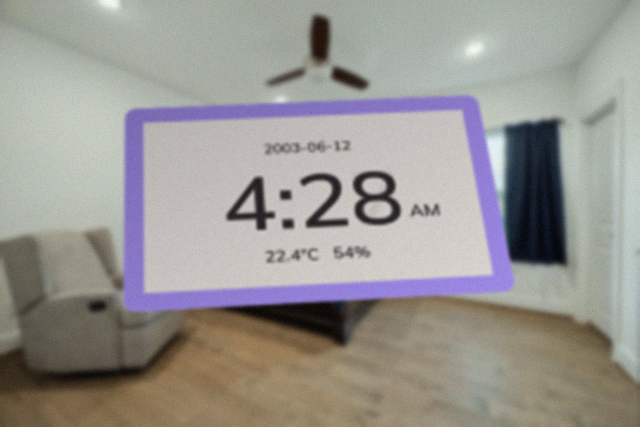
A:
**4:28**
